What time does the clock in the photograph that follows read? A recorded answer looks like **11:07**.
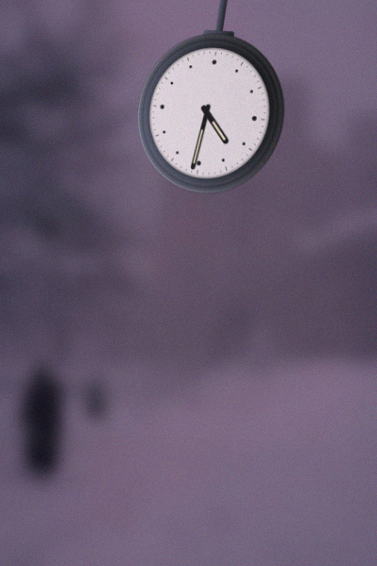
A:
**4:31**
